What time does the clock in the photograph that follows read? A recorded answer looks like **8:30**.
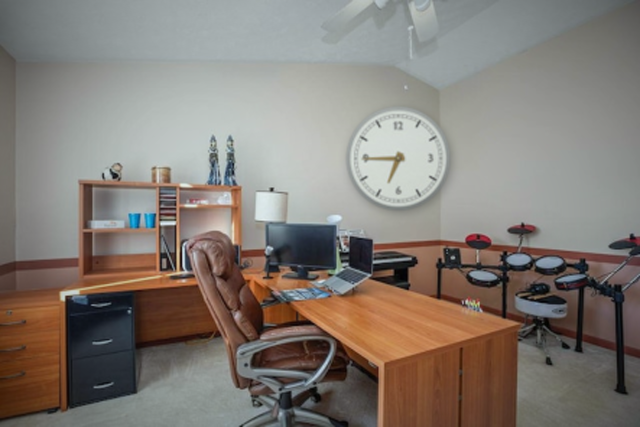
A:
**6:45**
